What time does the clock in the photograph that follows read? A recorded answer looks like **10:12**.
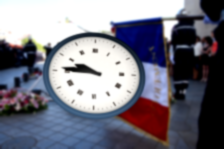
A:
**9:46**
